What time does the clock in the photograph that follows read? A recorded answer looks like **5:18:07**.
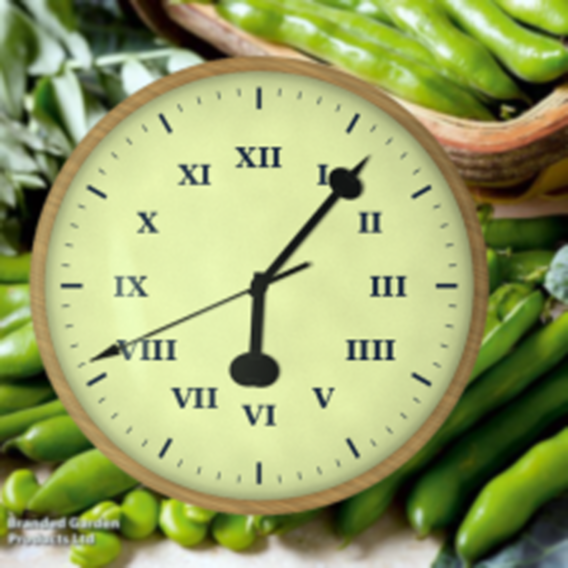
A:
**6:06:41**
